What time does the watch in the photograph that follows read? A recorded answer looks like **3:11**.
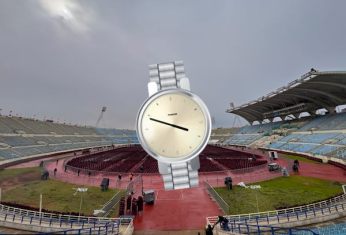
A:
**3:49**
